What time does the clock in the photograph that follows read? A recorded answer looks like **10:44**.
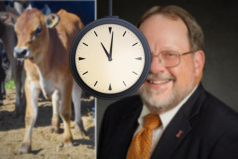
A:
**11:01**
